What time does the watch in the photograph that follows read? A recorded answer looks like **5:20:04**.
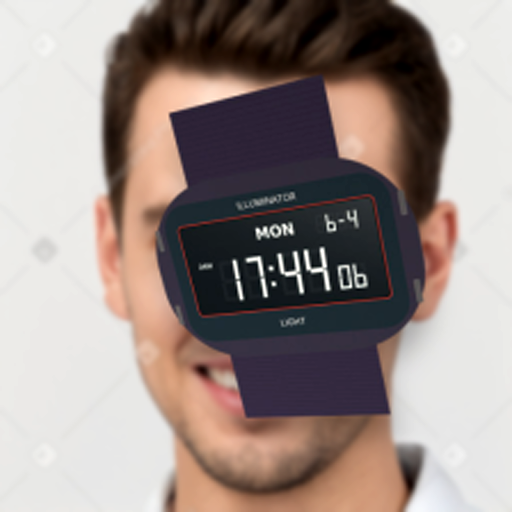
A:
**17:44:06**
